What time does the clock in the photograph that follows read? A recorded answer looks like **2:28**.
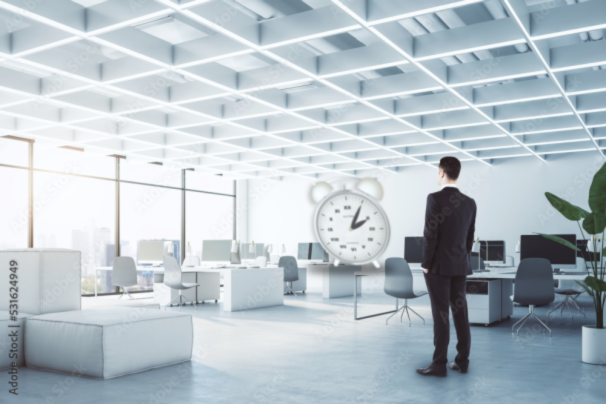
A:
**2:05**
